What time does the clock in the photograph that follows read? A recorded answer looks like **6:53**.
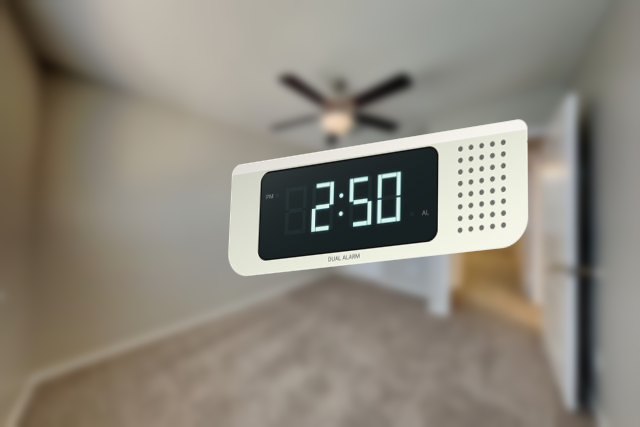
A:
**2:50**
